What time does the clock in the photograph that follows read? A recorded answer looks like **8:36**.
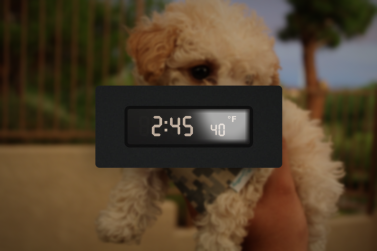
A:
**2:45**
